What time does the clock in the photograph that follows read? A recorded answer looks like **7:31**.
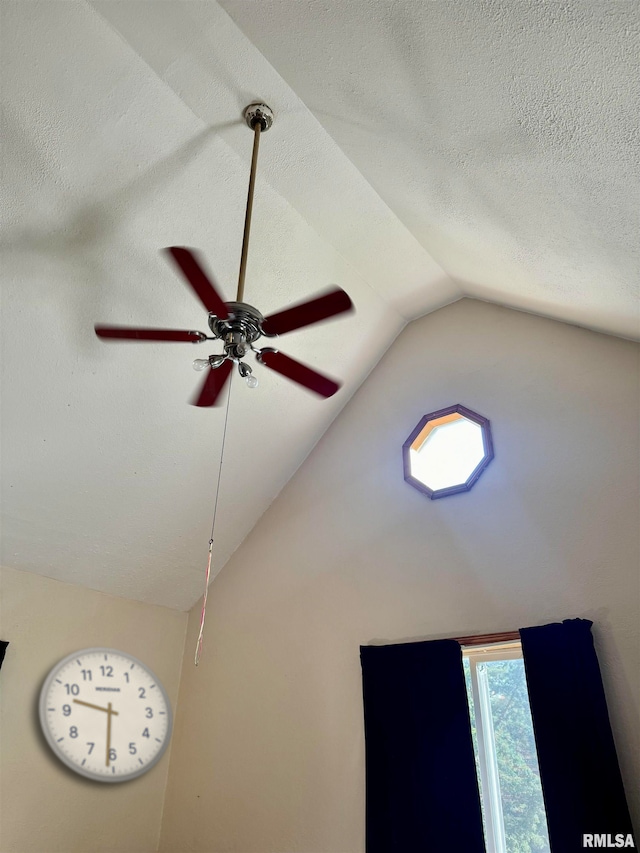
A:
**9:31**
